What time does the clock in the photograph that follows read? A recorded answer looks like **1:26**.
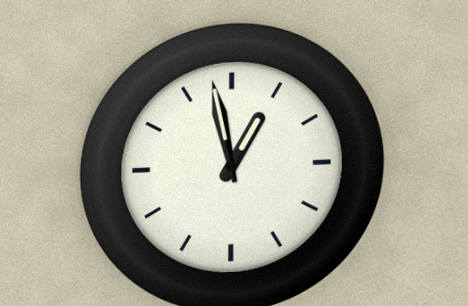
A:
**12:58**
